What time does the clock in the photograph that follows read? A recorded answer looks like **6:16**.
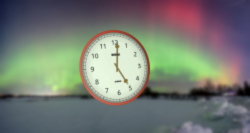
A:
**5:01**
